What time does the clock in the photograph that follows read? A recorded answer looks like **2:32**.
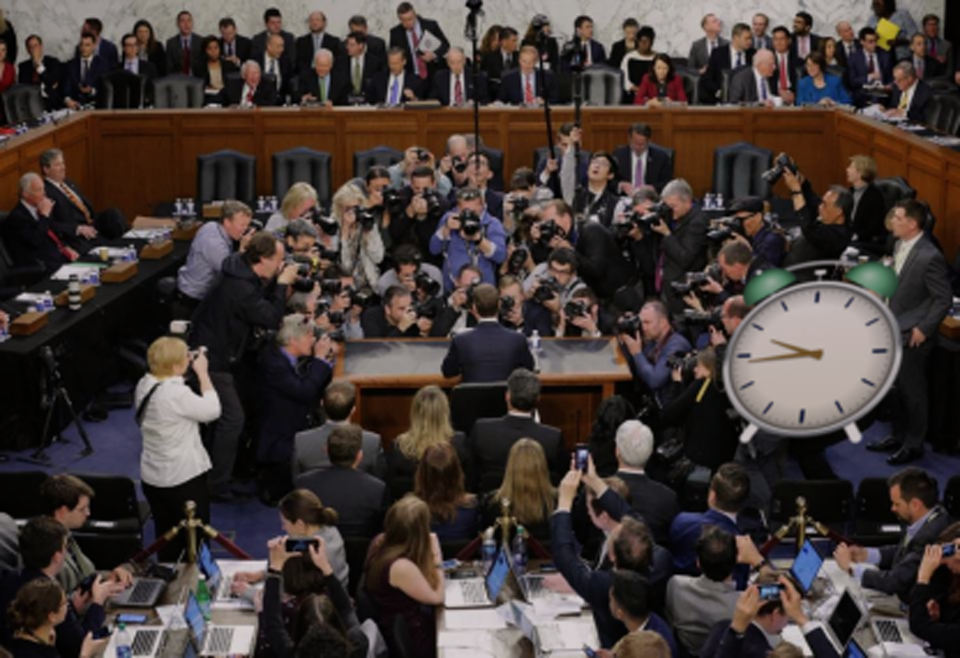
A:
**9:44**
